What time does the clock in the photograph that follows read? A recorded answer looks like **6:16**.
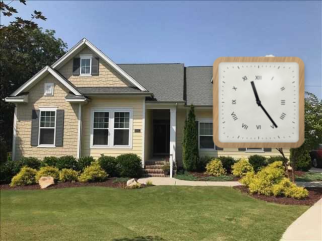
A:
**11:24**
